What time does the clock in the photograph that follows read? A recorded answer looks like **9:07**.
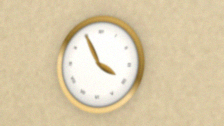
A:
**3:55**
